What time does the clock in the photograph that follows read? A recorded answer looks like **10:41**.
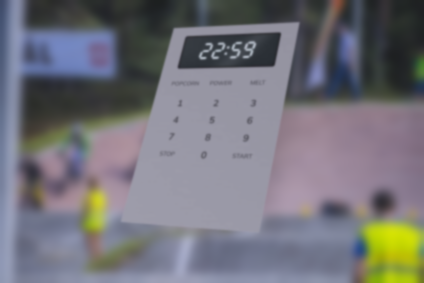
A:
**22:59**
